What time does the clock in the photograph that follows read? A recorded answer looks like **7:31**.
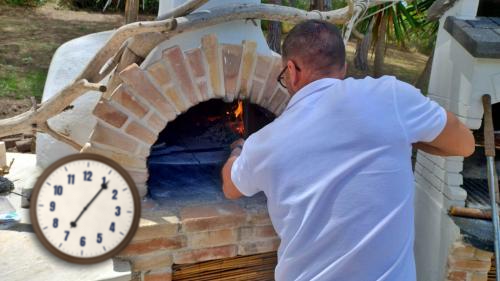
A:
**7:06**
